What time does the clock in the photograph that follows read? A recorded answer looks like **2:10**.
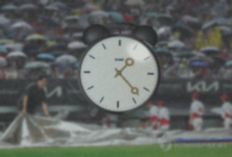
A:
**1:23**
